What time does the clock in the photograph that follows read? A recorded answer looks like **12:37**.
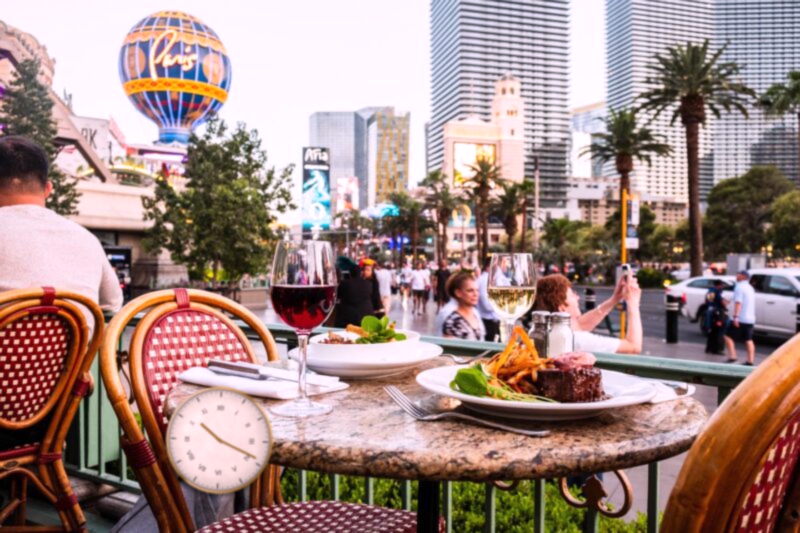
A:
**10:19**
